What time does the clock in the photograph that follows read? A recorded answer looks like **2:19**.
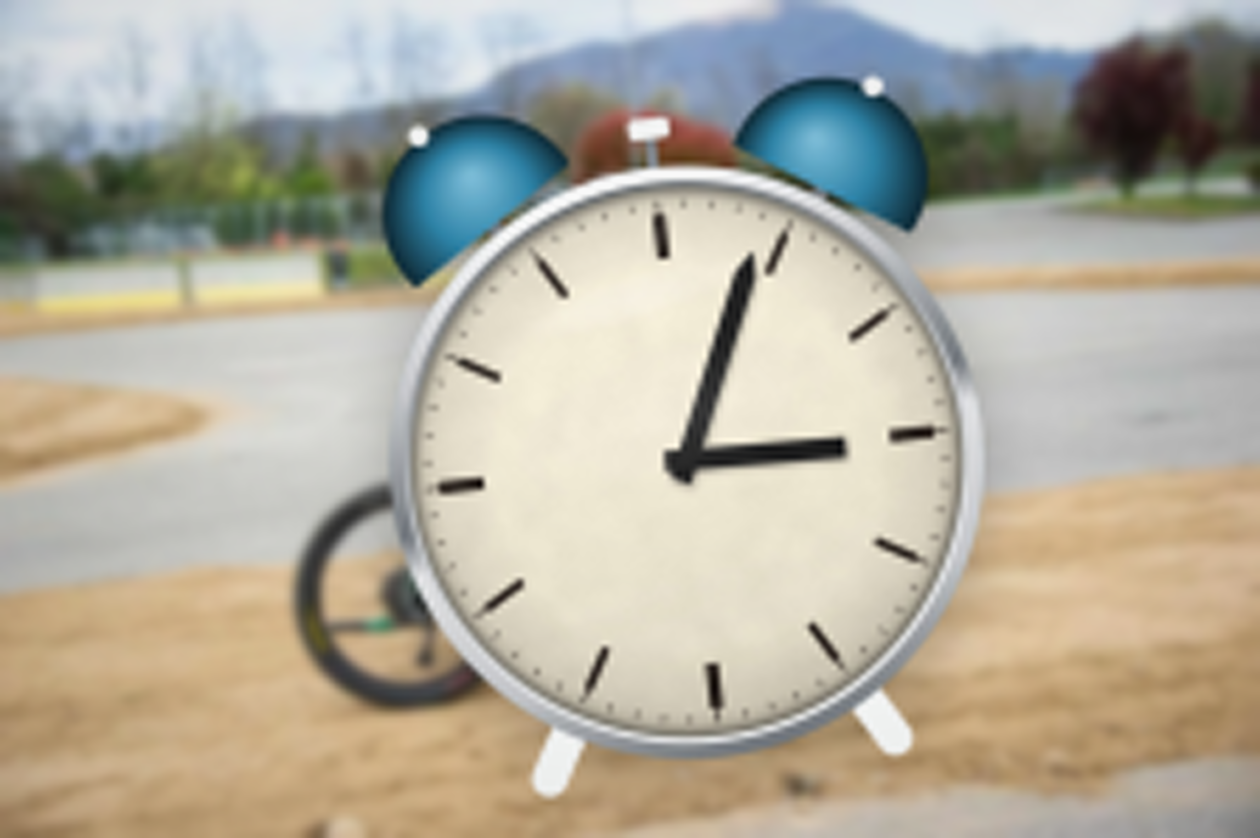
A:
**3:04**
